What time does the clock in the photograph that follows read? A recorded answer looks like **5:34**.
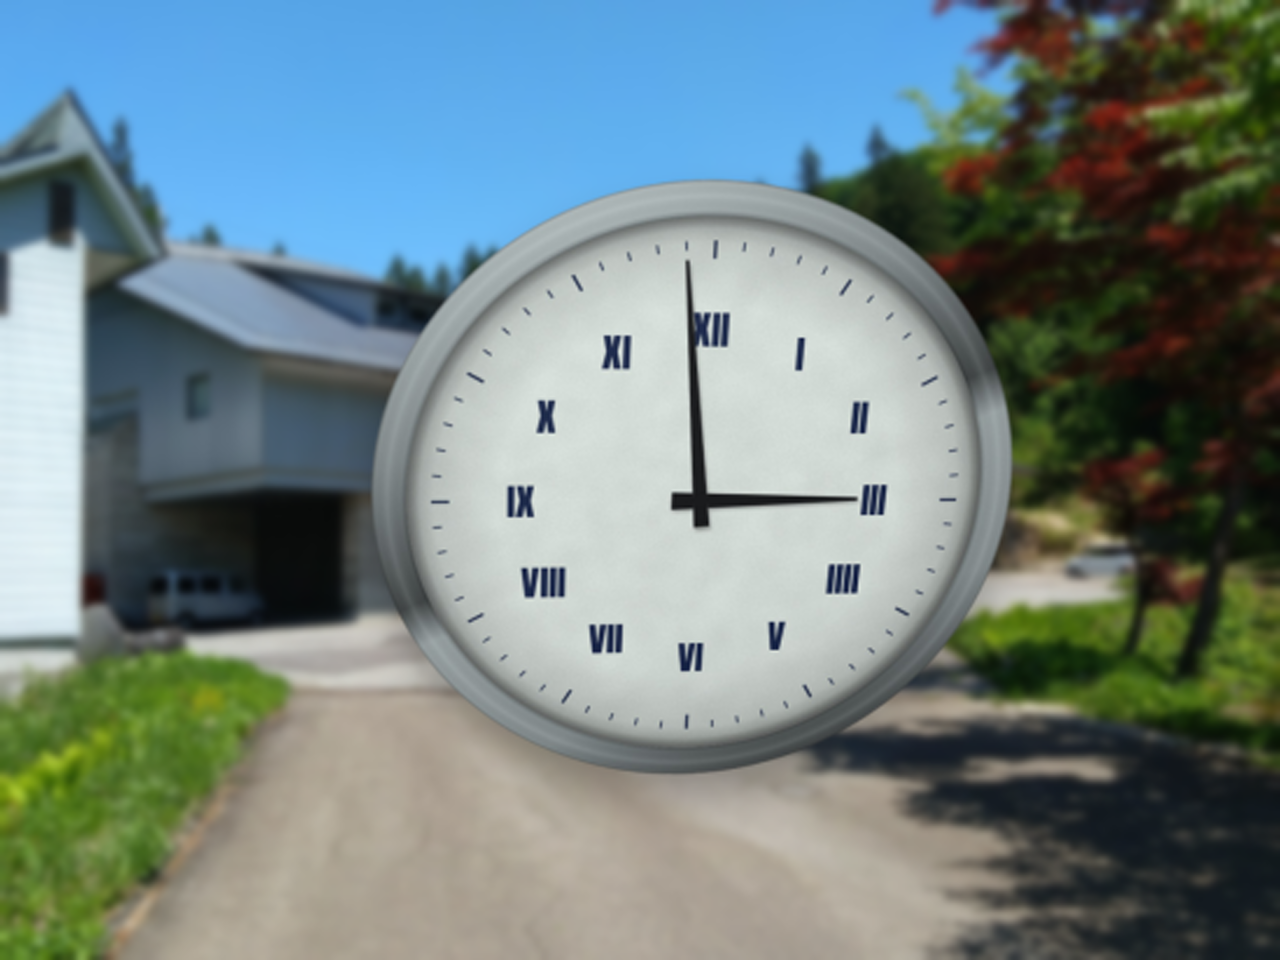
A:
**2:59**
